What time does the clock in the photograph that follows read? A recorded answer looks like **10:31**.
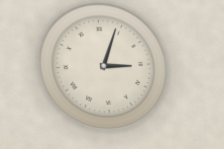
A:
**3:04**
